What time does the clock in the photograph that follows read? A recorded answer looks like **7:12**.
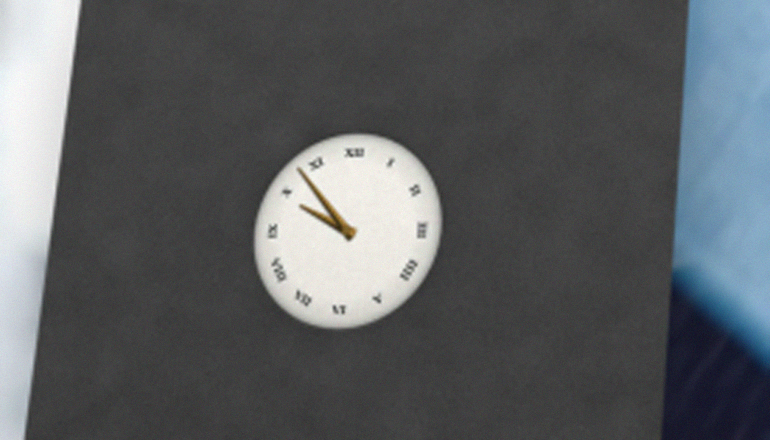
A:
**9:53**
